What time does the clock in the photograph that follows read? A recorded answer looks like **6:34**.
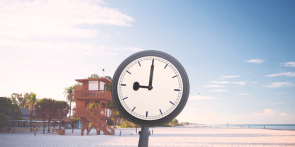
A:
**9:00**
